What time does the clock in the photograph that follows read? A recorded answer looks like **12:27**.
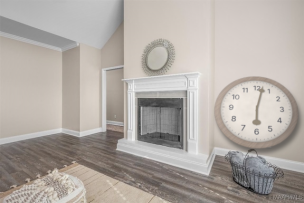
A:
**6:02**
